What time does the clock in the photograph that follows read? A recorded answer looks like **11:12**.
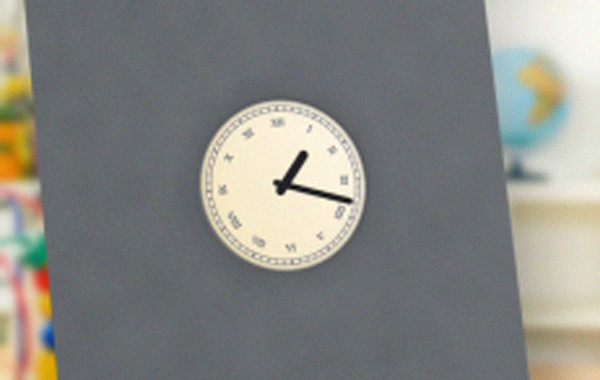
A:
**1:18**
